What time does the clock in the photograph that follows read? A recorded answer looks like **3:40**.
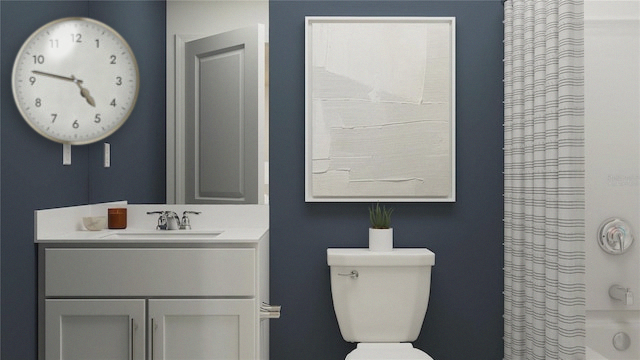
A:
**4:47**
